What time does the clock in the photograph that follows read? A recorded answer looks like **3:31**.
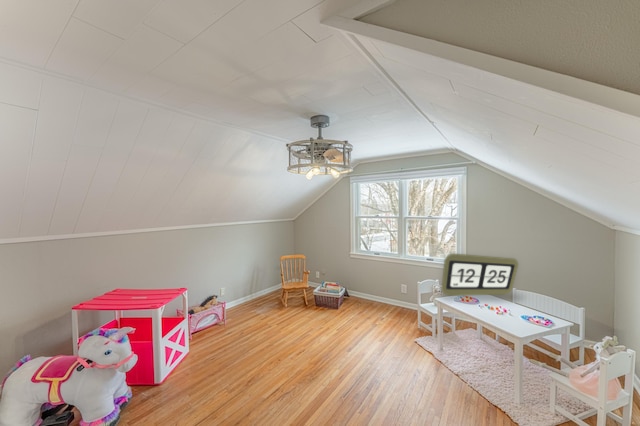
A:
**12:25**
